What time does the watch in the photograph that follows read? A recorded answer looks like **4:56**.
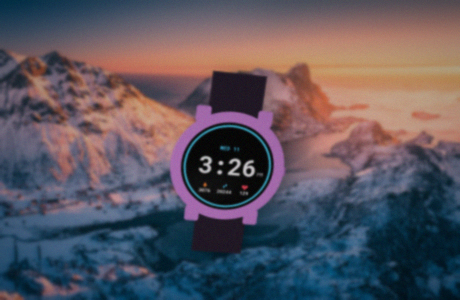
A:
**3:26**
